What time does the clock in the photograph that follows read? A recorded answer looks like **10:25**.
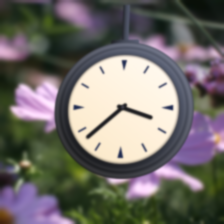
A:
**3:38**
